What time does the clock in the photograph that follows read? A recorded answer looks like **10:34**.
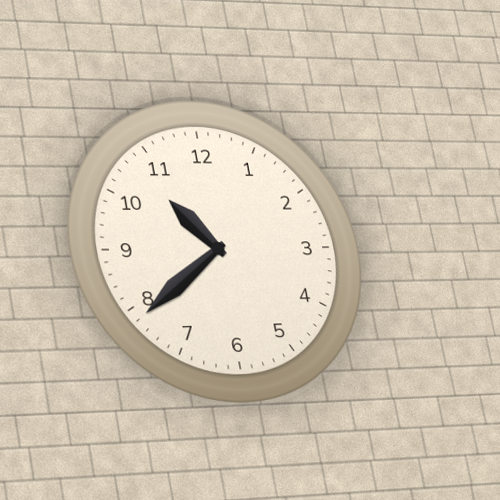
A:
**10:39**
